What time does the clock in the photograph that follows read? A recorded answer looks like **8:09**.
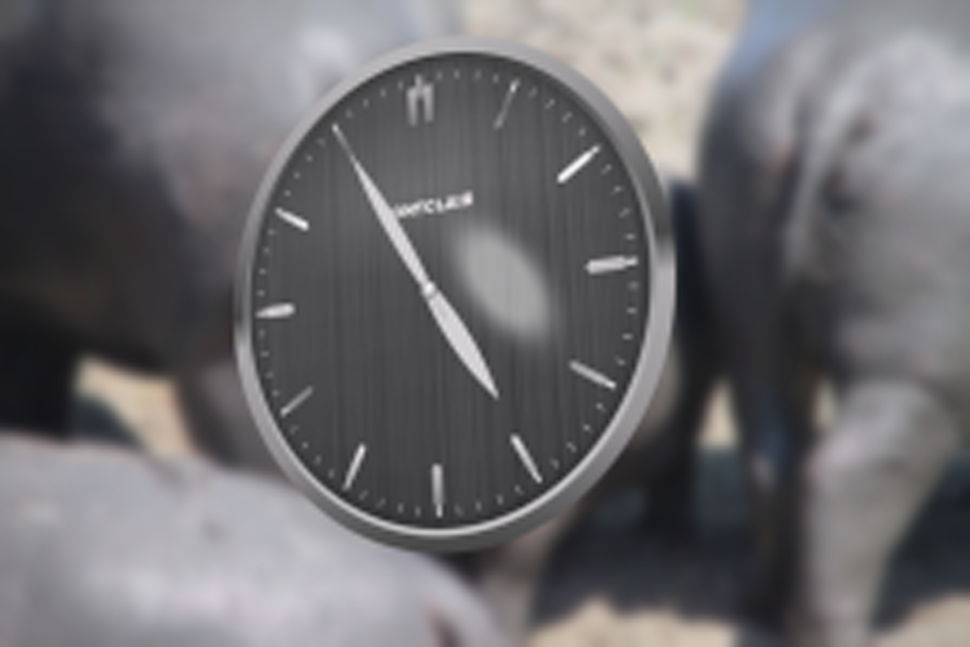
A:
**4:55**
